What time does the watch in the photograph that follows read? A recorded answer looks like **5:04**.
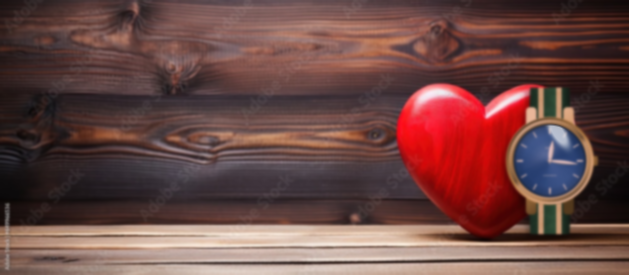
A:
**12:16**
